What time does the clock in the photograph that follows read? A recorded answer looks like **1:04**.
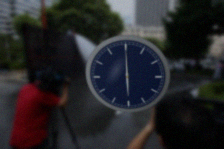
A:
**6:00**
